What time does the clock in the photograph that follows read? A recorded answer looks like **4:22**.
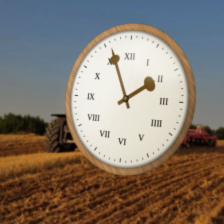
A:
**1:56**
